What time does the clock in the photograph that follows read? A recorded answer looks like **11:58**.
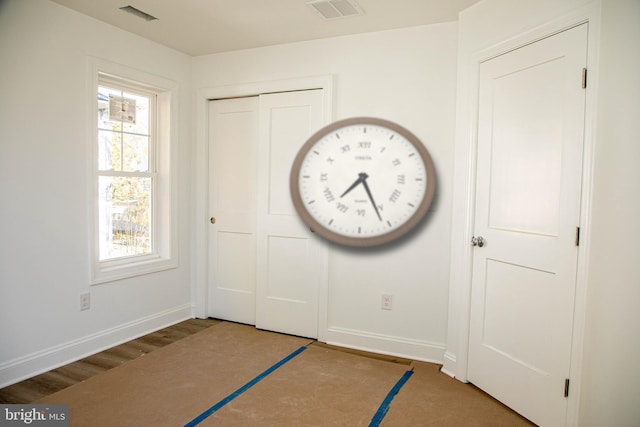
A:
**7:26**
